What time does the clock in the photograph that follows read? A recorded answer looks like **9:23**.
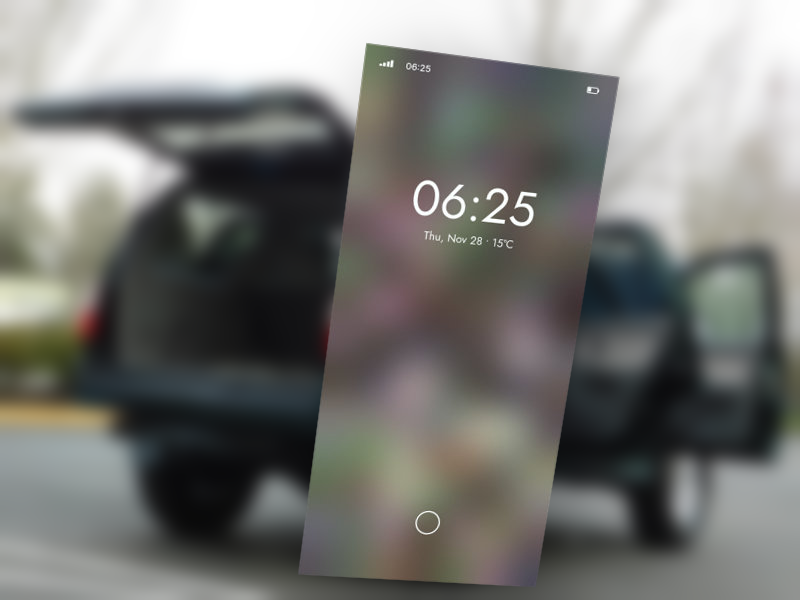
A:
**6:25**
